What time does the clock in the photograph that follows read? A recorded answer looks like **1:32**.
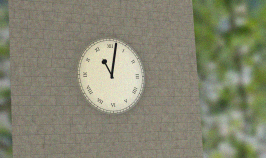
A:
**11:02**
